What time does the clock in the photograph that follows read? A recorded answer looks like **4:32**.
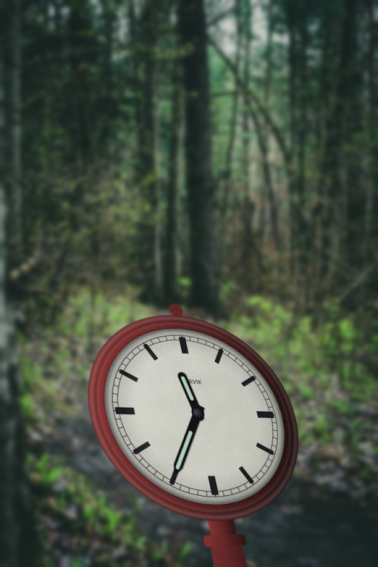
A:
**11:35**
